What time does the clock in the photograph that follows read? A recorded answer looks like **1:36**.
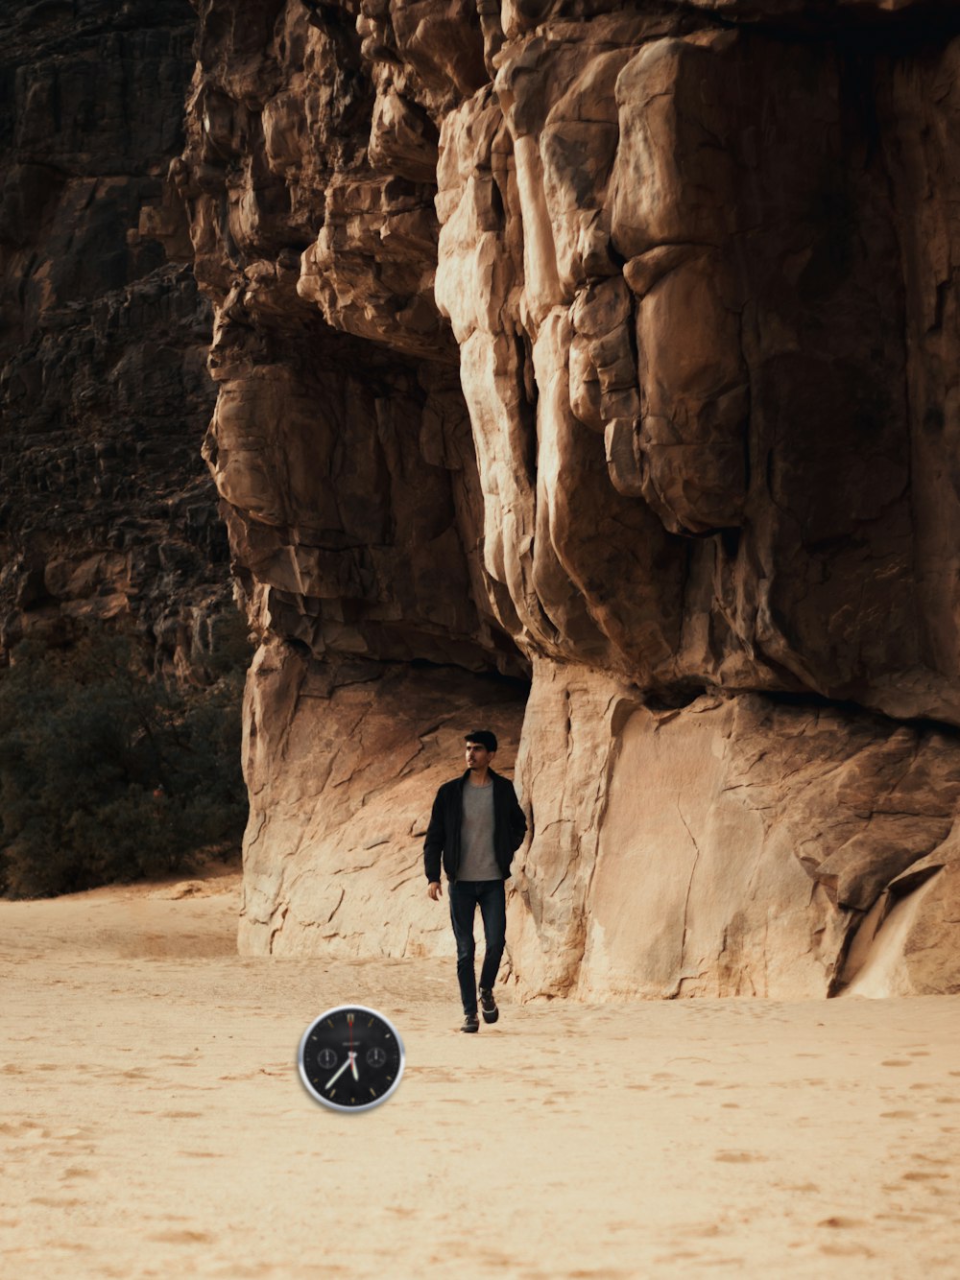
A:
**5:37**
